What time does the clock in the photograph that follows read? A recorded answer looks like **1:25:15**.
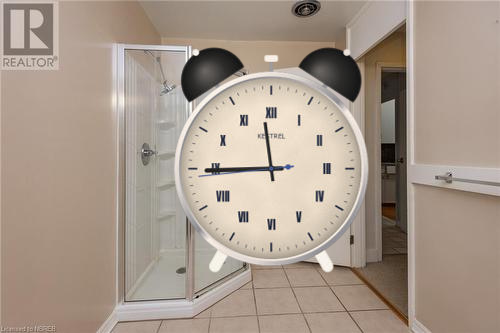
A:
**11:44:44**
